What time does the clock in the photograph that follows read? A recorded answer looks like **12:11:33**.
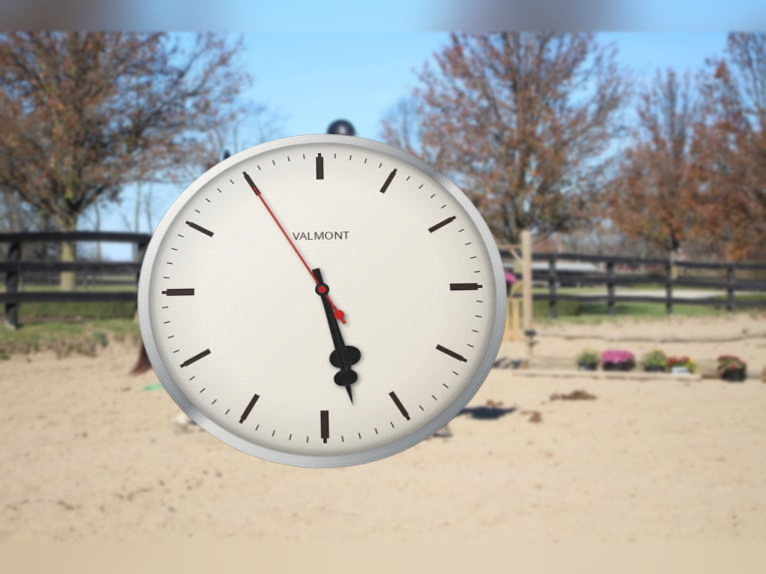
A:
**5:27:55**
